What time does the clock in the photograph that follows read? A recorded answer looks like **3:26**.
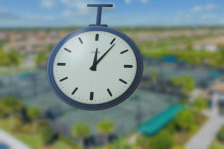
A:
**12:06**
